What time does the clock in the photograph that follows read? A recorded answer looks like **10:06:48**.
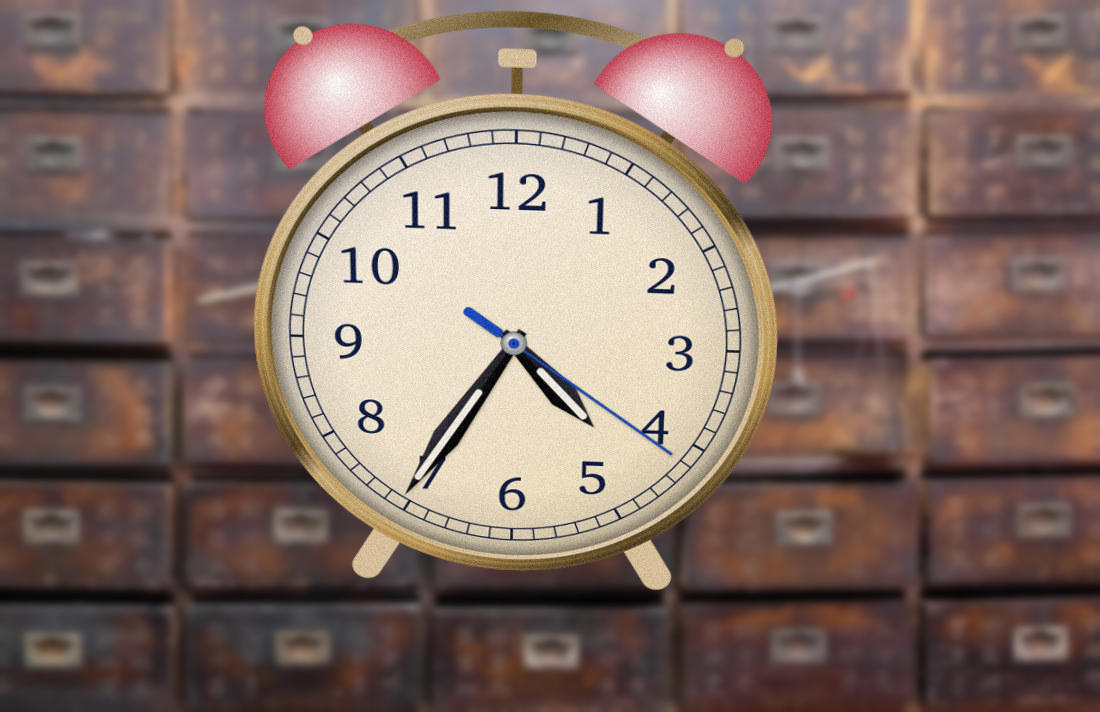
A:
**4:35:21**
